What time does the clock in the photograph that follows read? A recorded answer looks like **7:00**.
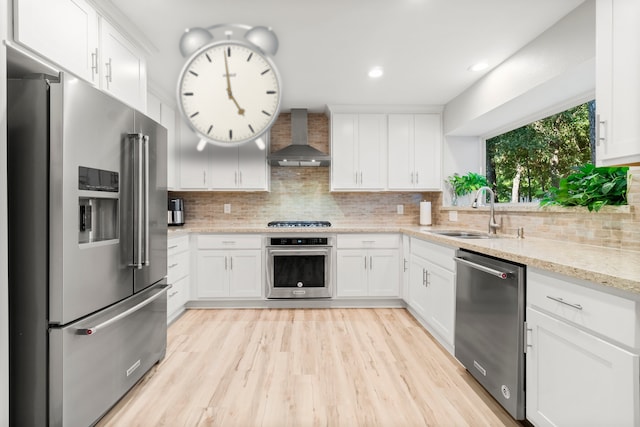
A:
**4:59**
